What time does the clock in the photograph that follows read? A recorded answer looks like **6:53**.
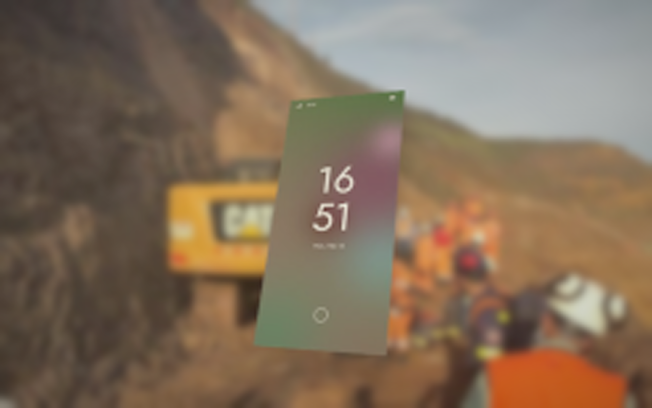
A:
**16:51**
